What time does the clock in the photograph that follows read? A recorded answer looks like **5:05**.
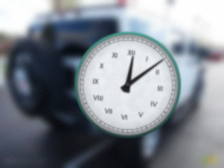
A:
**12:08**
